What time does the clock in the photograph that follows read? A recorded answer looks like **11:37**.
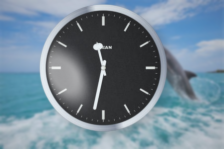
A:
**11:32**
